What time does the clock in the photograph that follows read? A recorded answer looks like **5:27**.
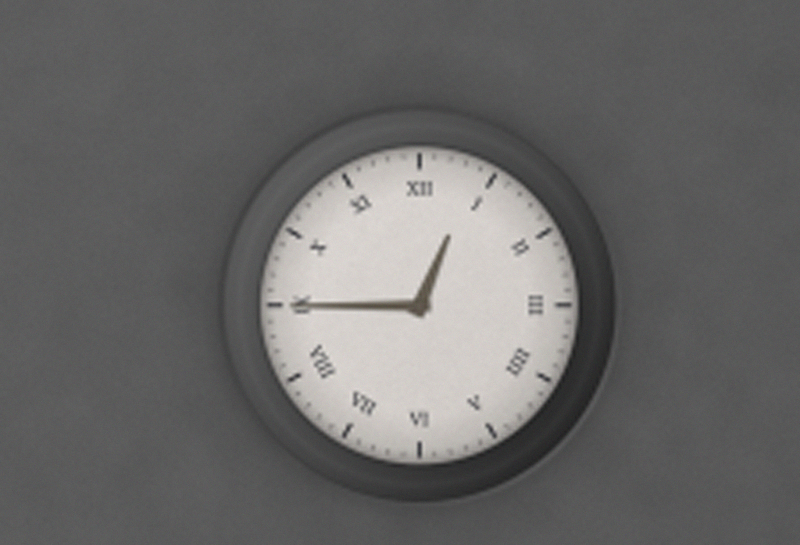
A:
**12:45**
